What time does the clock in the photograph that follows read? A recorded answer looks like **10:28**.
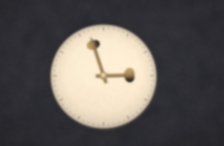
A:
**2:57**
